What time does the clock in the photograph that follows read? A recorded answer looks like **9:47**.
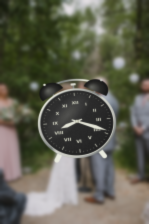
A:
**8:19**
